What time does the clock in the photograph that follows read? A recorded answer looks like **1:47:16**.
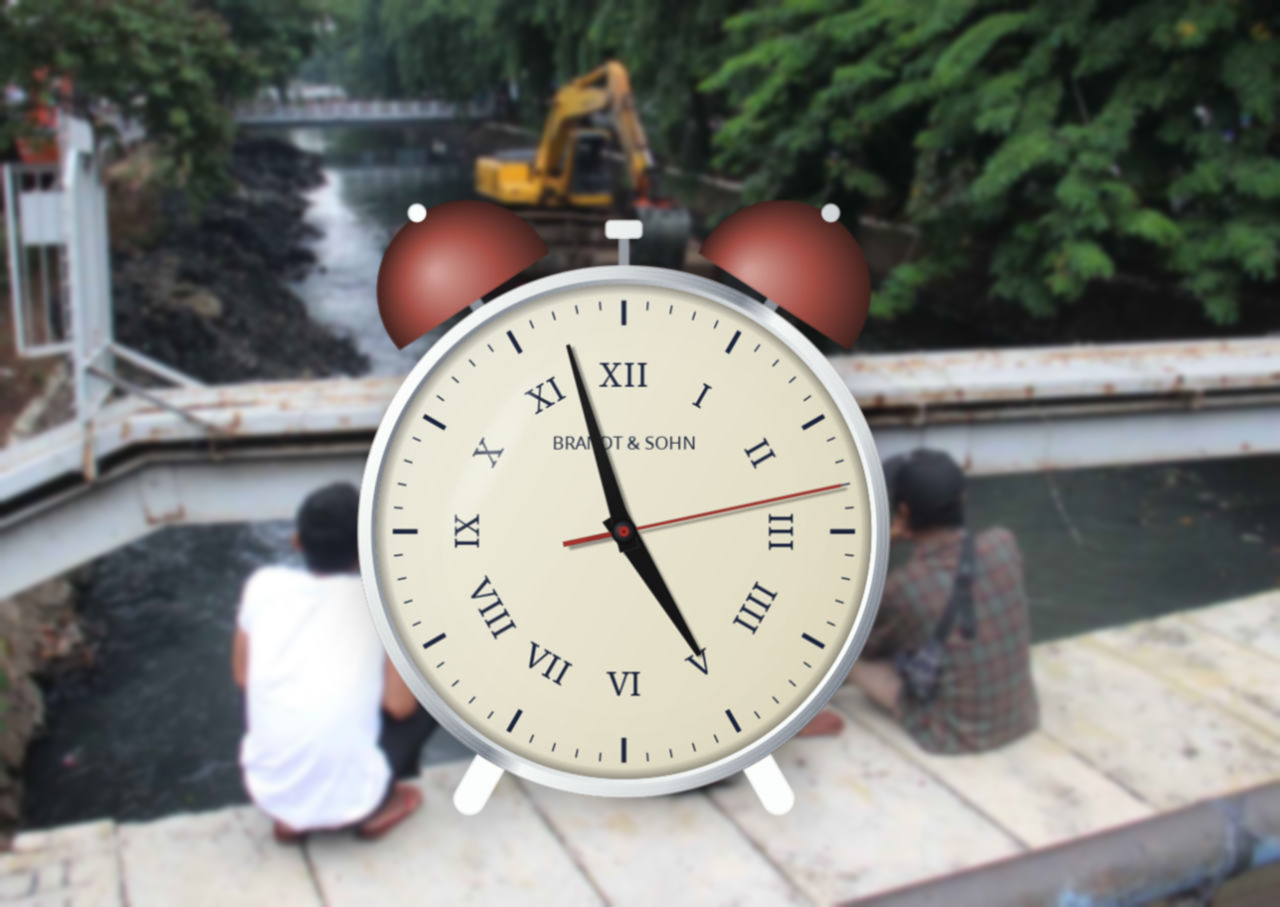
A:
**4:57:13**
